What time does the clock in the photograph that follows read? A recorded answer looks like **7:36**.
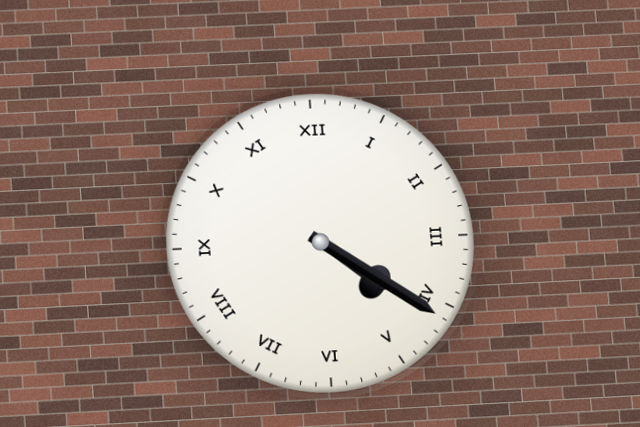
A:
**4:21**
